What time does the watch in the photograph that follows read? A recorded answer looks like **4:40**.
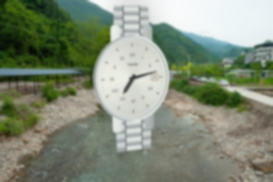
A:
**7:13**
